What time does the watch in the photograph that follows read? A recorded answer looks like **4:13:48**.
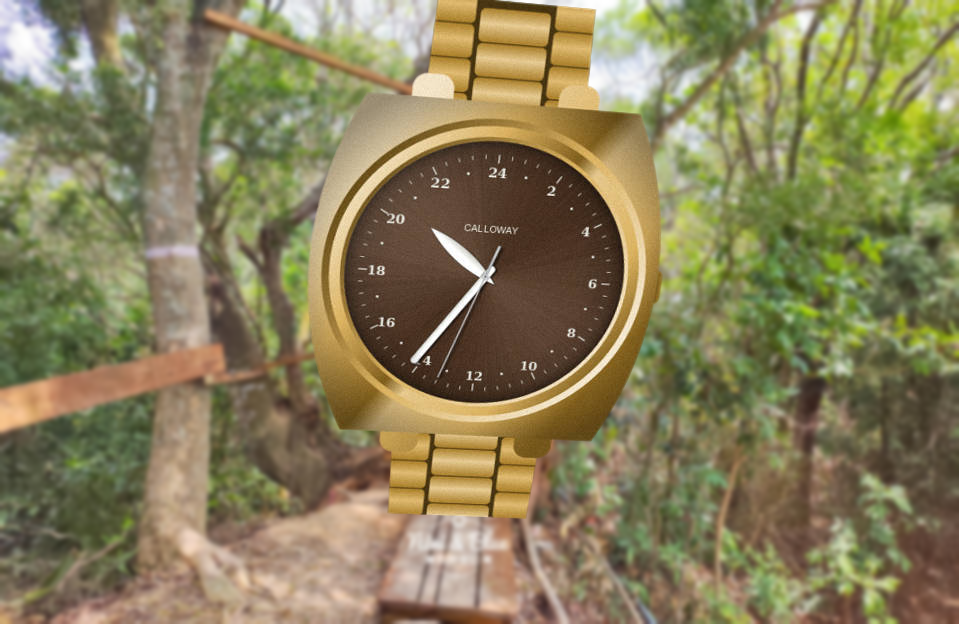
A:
**20:35:33**
